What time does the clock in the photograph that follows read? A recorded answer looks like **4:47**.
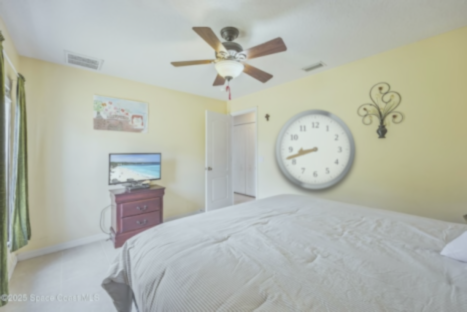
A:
**8:42**
